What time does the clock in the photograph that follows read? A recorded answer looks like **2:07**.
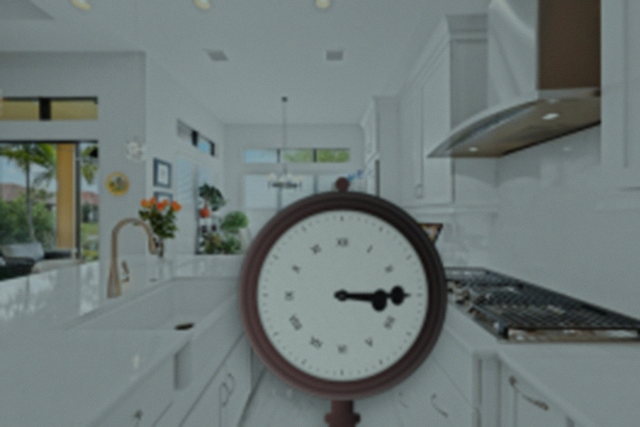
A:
**3:15**
